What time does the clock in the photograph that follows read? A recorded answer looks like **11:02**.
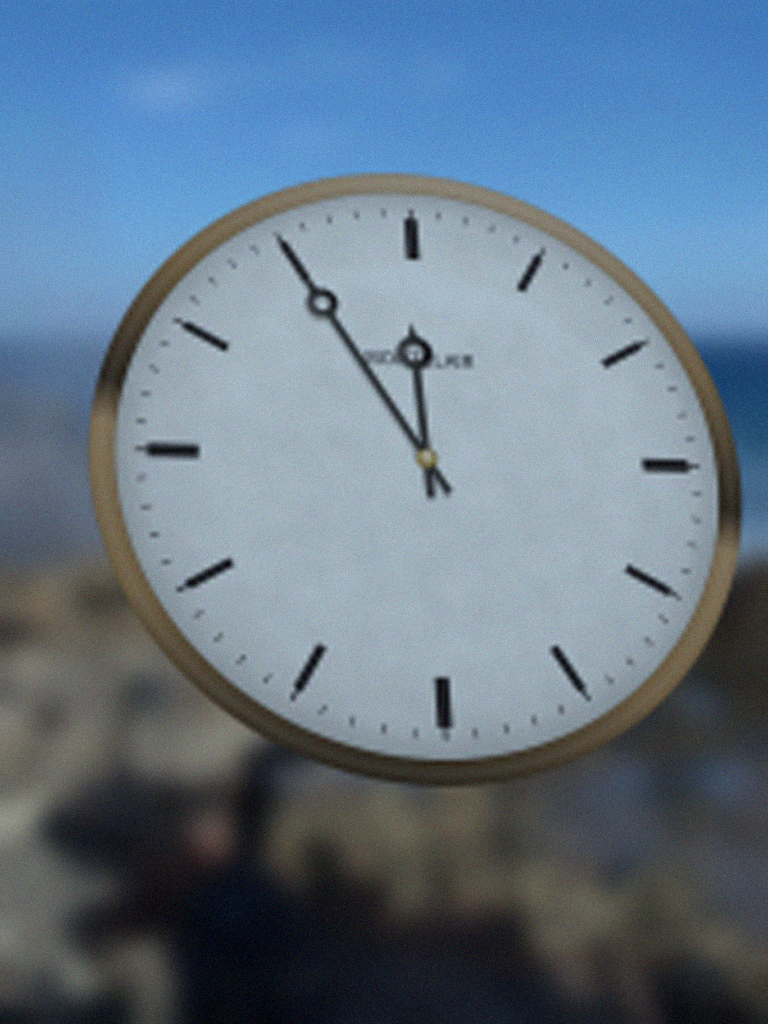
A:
**11:55**
